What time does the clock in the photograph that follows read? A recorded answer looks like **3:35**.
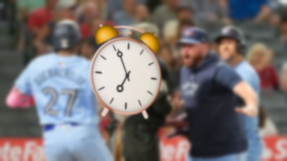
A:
**6:56**
